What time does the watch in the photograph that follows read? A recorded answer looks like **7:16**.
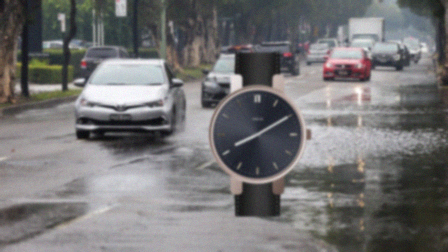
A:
**8:10**
